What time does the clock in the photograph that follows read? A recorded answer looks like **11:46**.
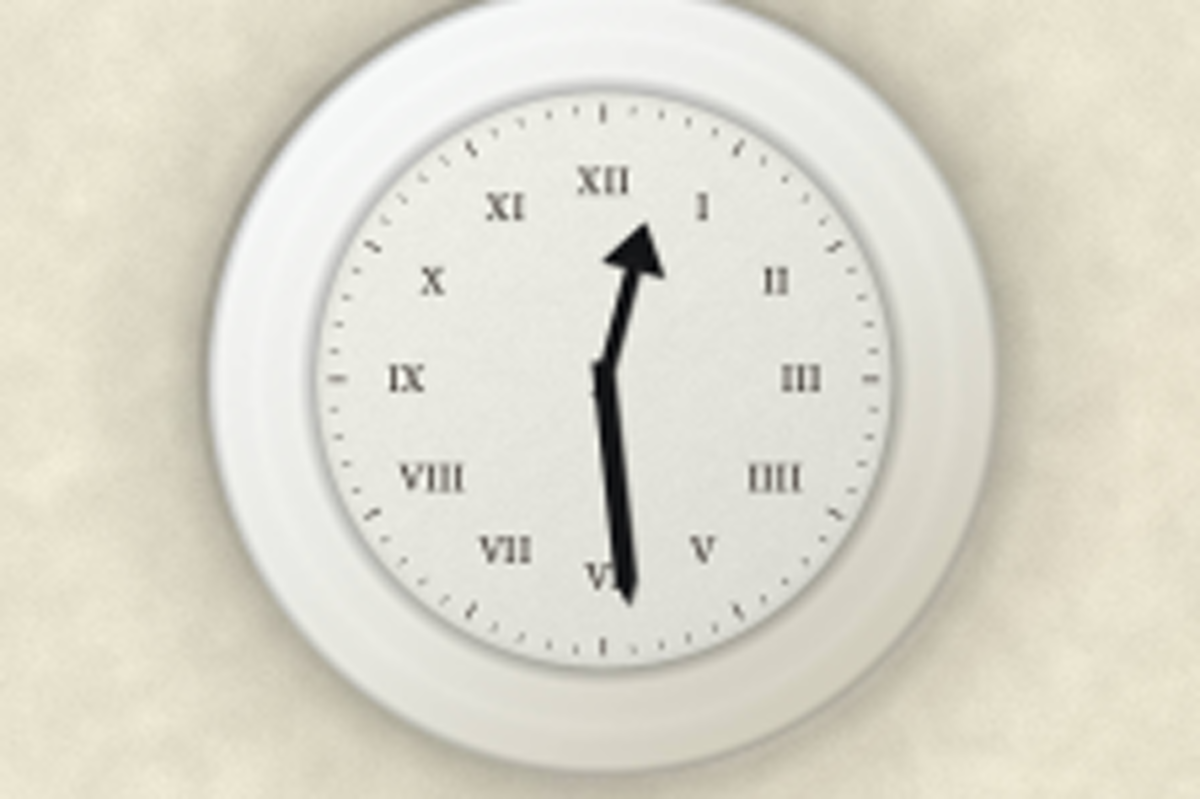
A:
**12:29**
